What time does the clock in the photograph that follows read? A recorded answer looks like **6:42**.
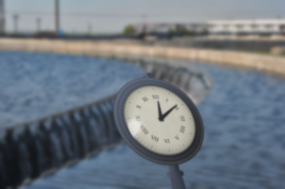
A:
**12:09**
